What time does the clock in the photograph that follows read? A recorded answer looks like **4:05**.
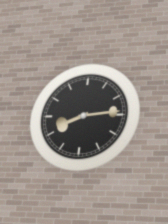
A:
**8:14**
